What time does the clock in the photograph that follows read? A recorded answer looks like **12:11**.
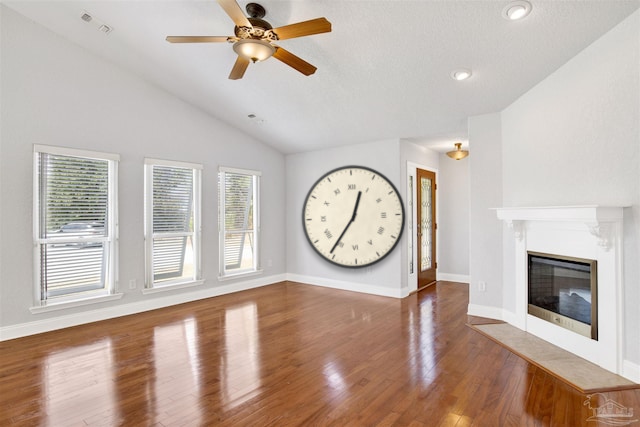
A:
**12:36**
